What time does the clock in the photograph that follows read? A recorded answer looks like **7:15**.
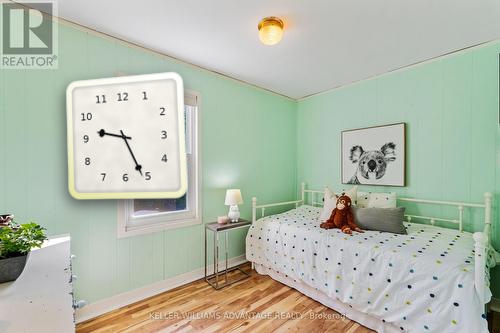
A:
**9:26**
